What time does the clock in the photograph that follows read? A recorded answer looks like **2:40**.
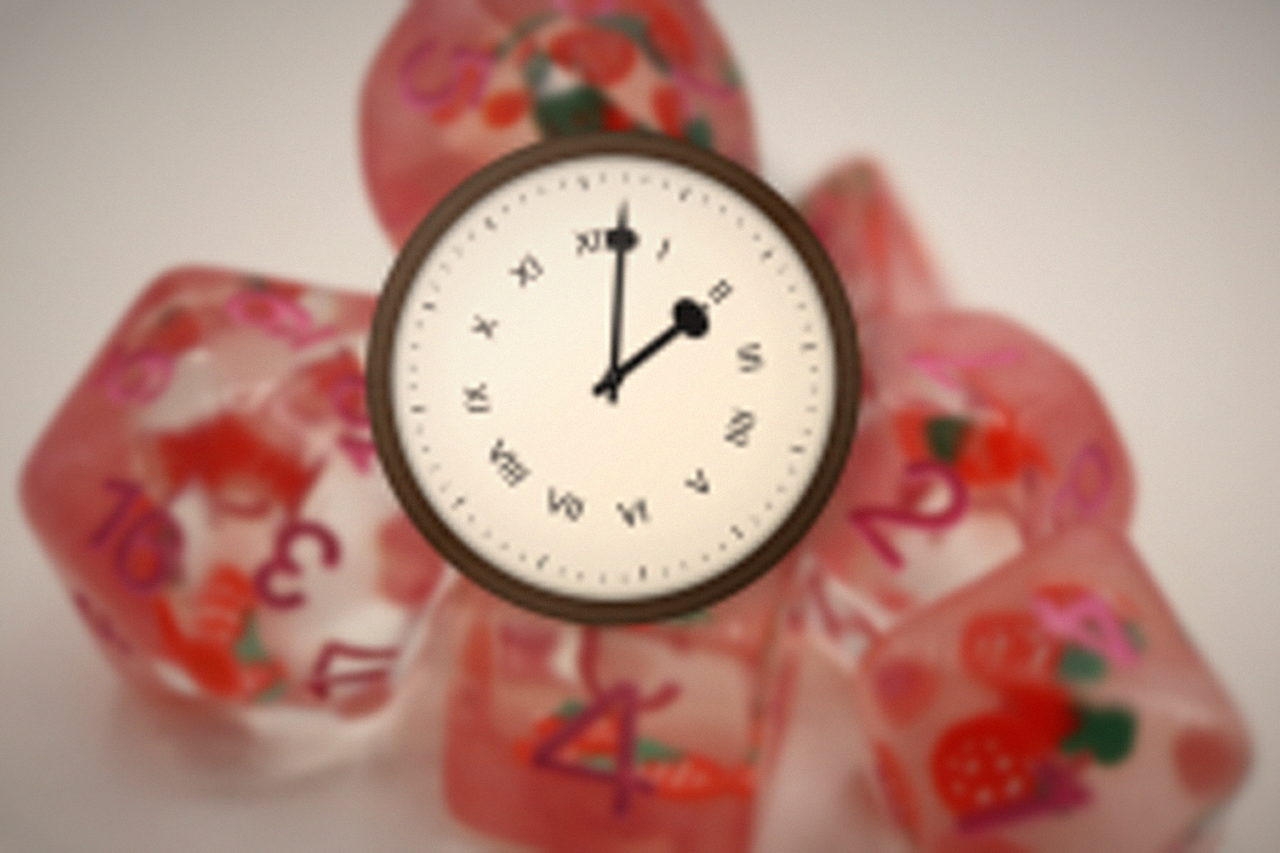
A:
**2:02**
